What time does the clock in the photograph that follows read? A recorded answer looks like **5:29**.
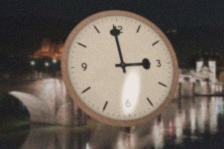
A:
**2:59**
